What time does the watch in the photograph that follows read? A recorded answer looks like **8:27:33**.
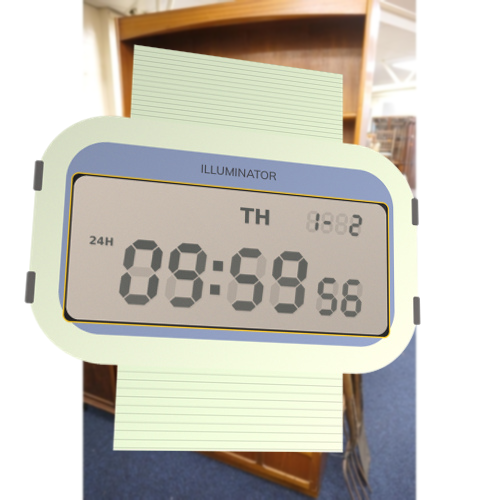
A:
**9:59:56**
